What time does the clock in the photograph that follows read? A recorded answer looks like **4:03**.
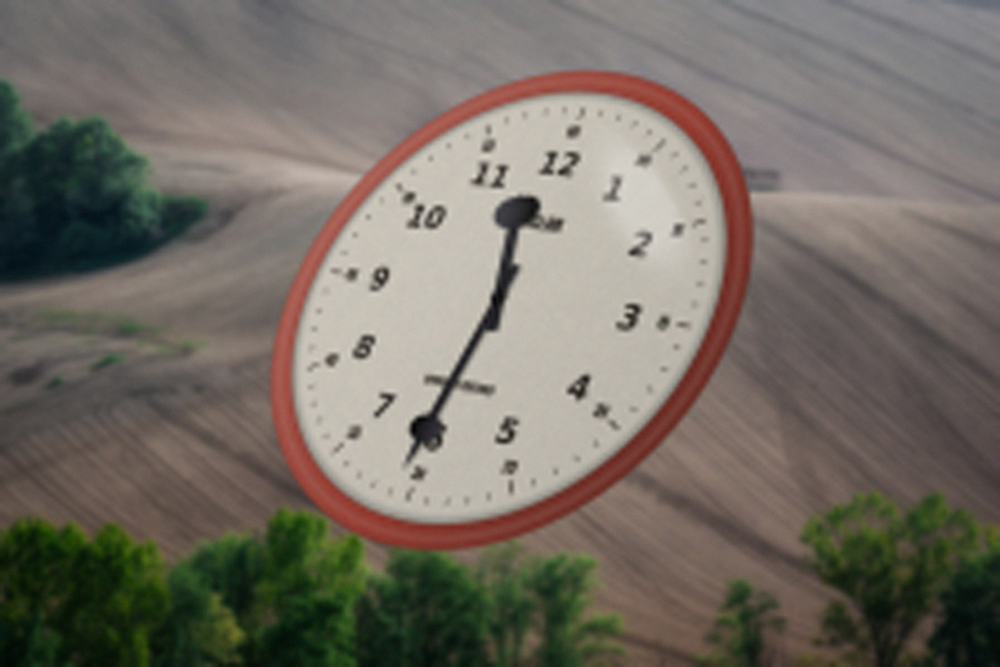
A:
**11:31**
